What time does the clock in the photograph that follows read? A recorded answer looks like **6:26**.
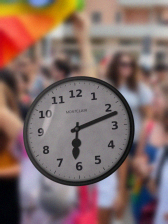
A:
**6:12**
